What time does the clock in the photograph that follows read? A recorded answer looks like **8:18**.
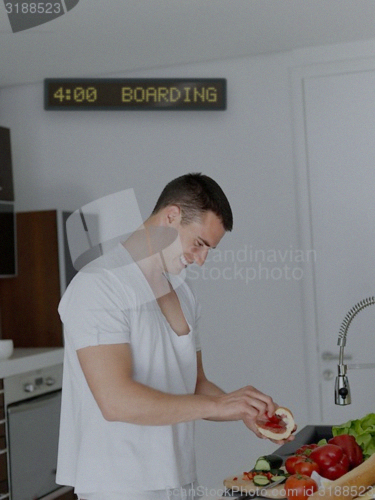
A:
**4:00**
